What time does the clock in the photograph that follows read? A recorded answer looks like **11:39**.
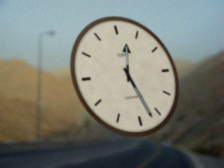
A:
**12:27**
